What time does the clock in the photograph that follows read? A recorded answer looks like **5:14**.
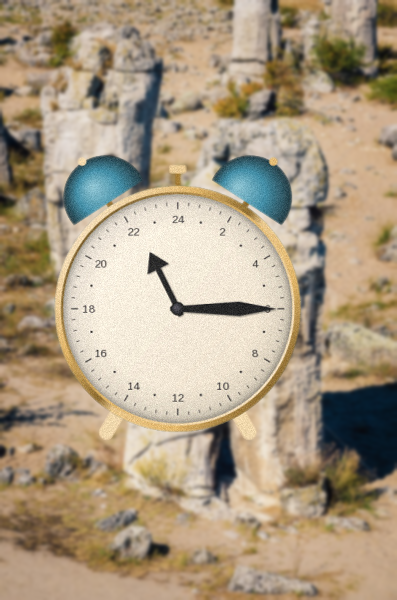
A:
**22:15**
